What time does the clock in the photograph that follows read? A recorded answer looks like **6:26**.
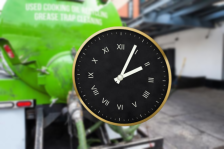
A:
**2:04**
